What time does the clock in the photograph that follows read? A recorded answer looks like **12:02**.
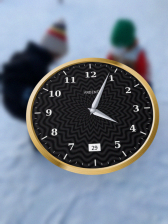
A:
**4:04**
